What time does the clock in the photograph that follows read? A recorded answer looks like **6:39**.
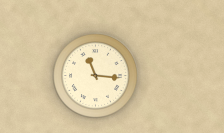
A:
**11:16**
